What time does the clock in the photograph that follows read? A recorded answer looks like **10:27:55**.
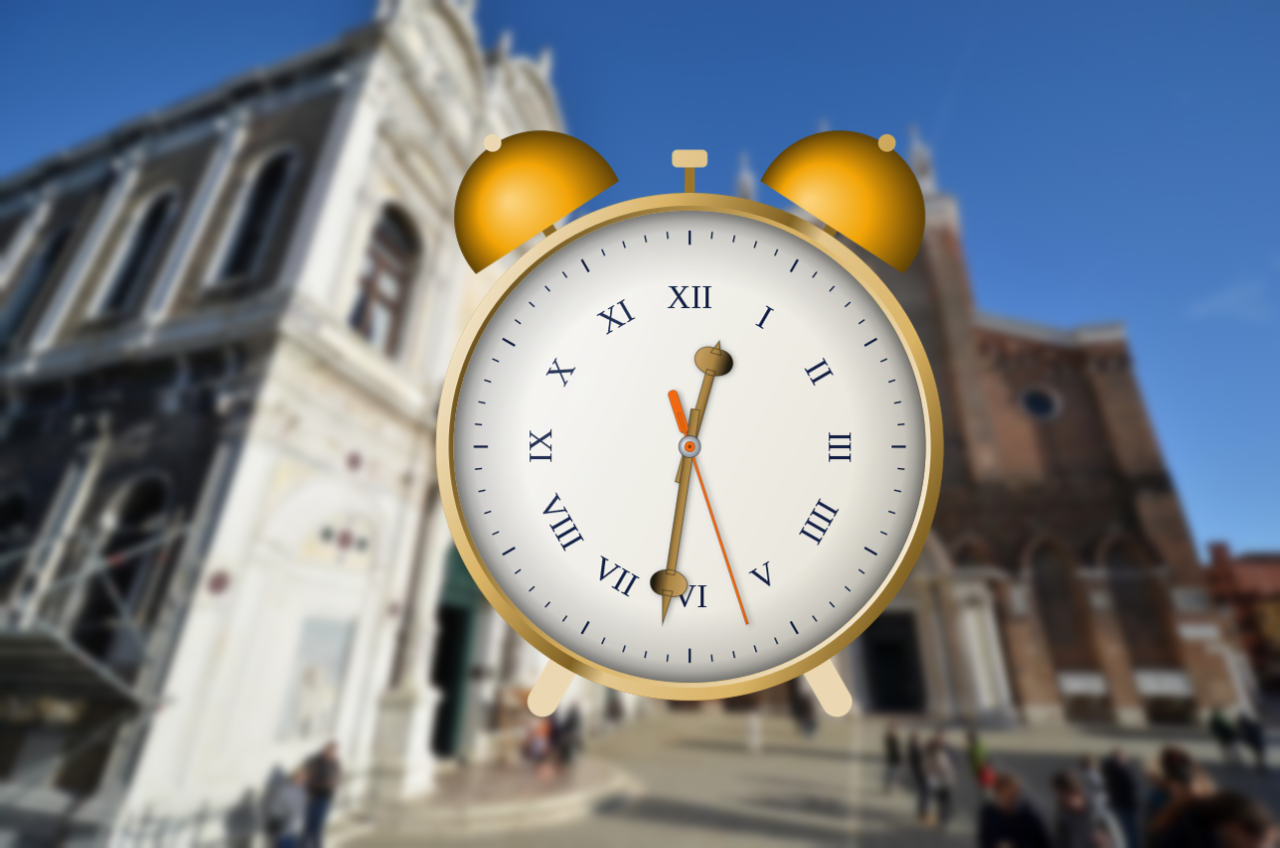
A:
**12:31:27**
